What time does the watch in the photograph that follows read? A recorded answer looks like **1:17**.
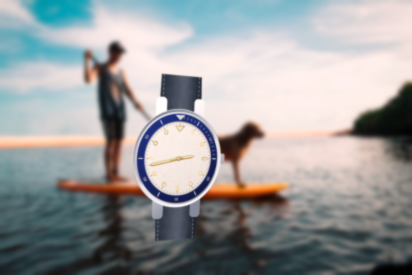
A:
**2:43**
